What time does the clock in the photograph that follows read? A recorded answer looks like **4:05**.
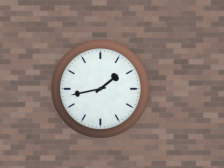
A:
**1:43**
